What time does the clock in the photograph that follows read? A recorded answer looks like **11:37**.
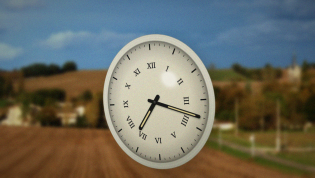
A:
**7:18**
